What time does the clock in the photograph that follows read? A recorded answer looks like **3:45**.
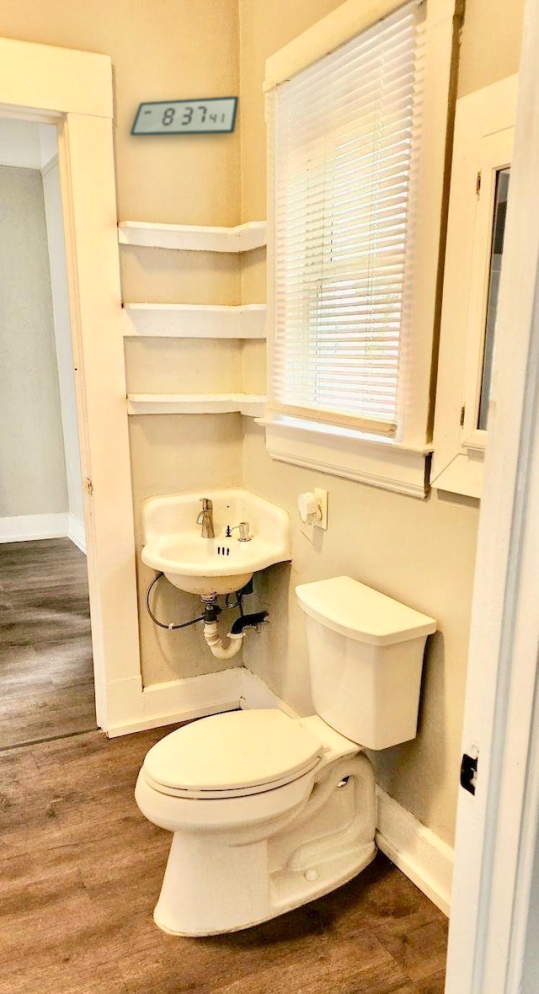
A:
**8:37**
